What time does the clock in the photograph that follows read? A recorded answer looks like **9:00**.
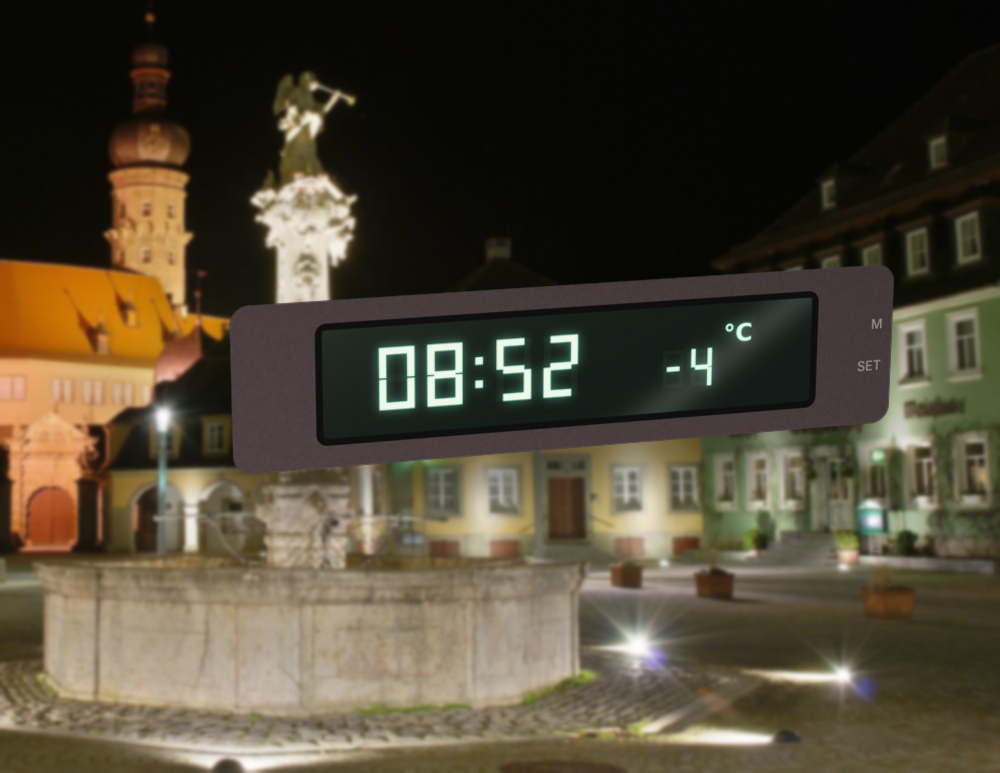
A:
**8:52**
